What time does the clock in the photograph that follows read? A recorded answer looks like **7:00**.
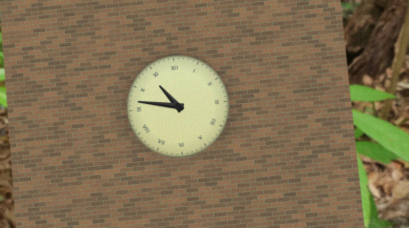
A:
**10:47**
